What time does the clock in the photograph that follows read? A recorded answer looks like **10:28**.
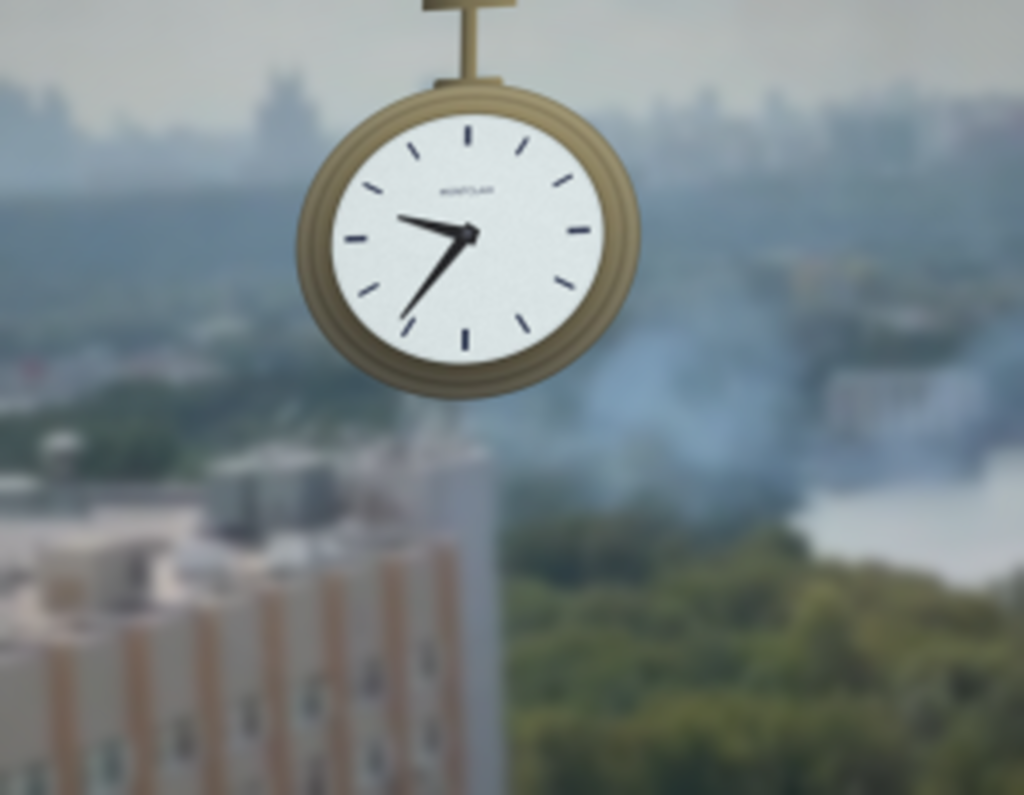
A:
**9:36**
